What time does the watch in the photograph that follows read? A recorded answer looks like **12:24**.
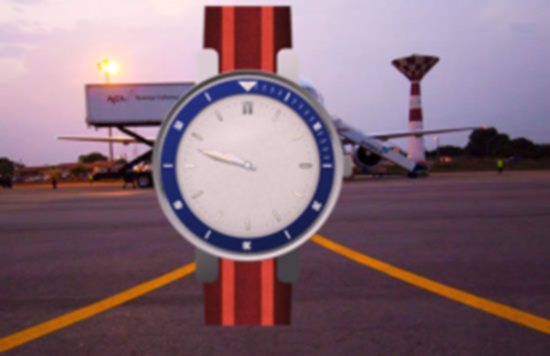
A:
**9:48**
